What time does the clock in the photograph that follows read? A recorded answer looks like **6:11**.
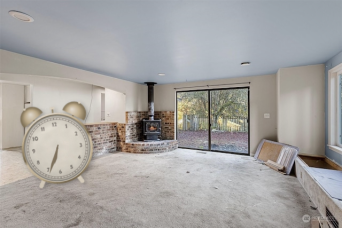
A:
**6:34**
